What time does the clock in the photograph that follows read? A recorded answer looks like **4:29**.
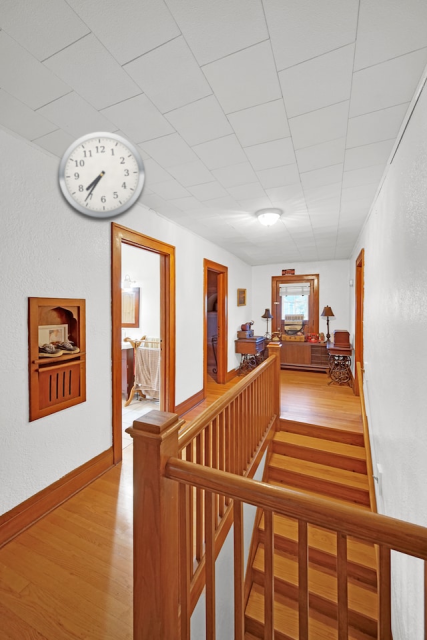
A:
**7:36**
